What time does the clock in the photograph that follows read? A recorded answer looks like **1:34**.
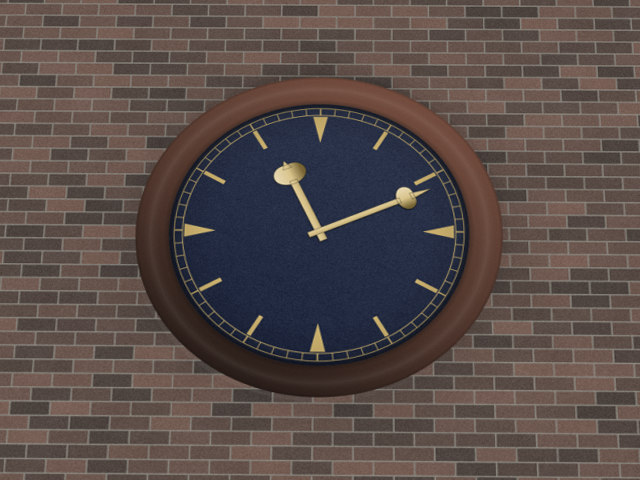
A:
**11:11**
